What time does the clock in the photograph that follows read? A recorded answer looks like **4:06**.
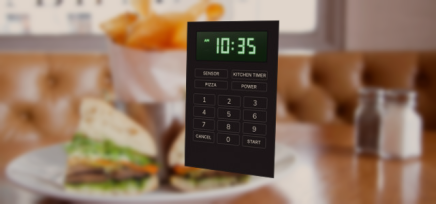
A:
**10:35**
